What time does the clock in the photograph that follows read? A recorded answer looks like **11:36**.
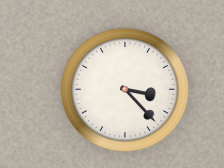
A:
**3:23**
